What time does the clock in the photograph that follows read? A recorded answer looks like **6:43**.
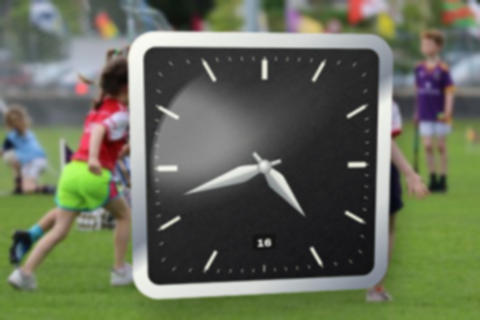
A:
**4:42**
